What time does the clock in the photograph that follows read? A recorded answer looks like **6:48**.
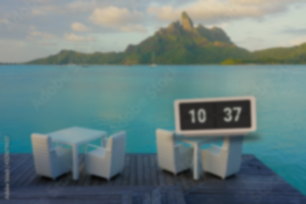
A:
**10:37**
